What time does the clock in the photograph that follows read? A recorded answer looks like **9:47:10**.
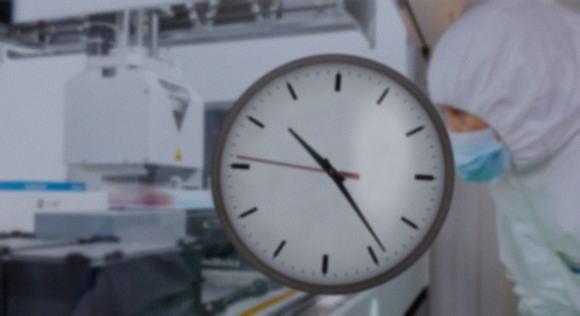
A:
**10:23:46**
